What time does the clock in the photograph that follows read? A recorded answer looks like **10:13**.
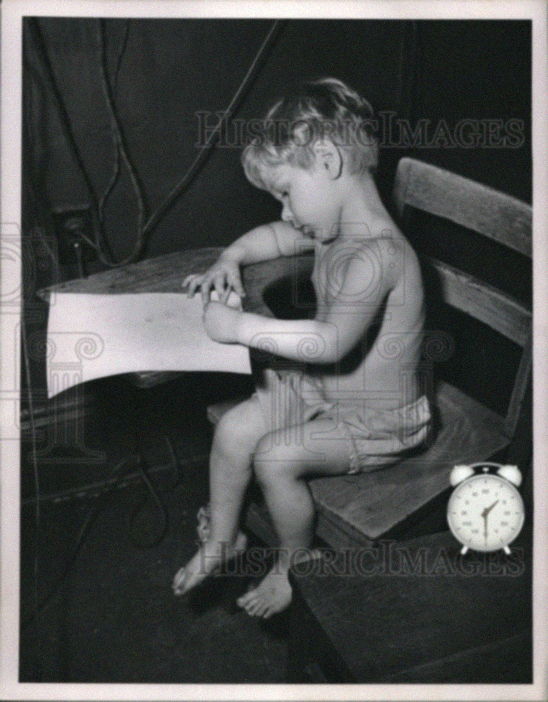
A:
**1:30**
